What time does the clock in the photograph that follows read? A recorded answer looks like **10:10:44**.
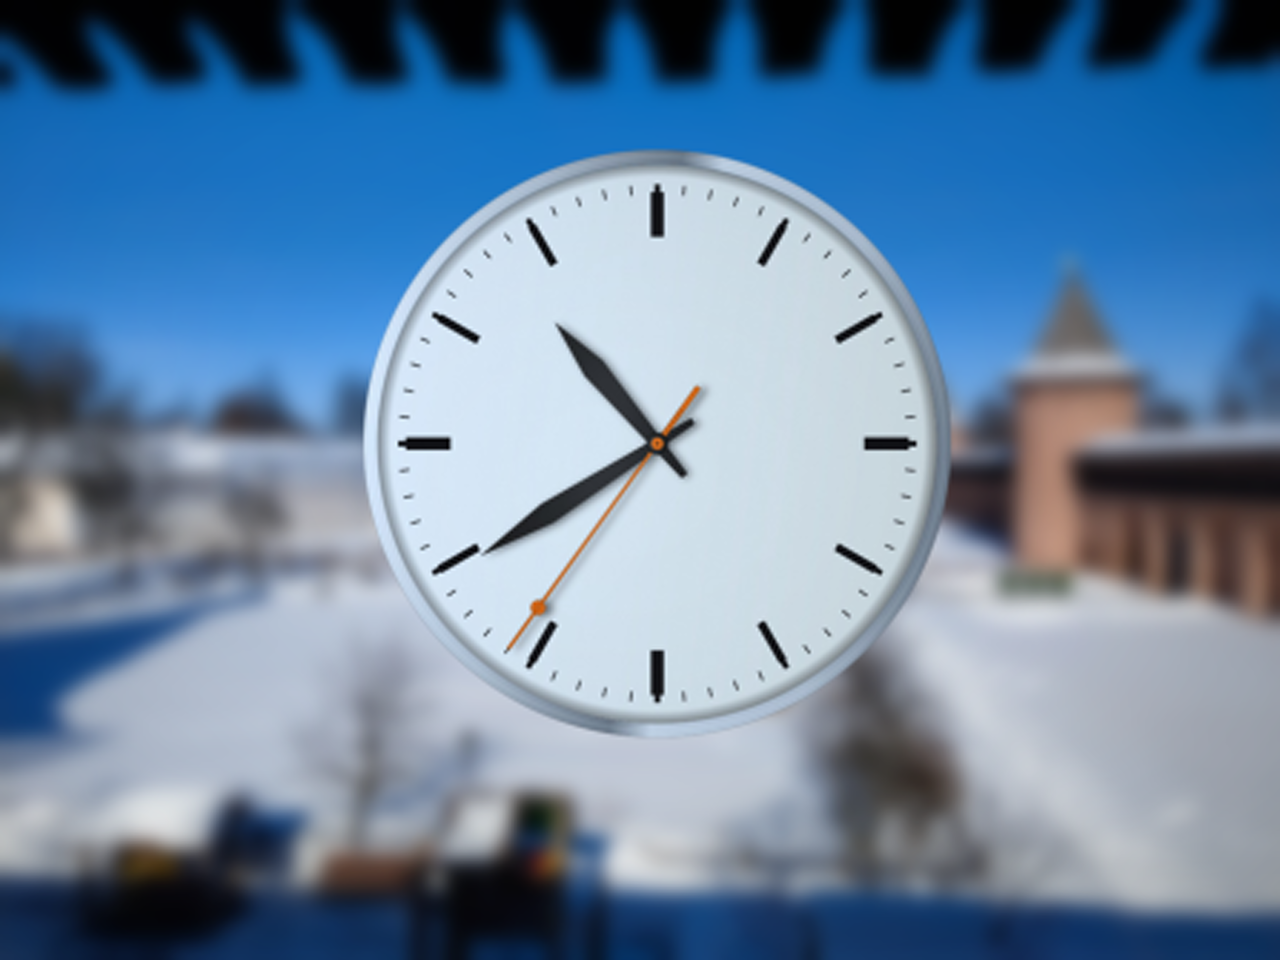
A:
**10:39:36**
